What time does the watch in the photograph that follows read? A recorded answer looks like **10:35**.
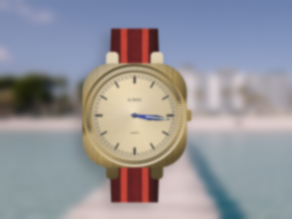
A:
**3:16**
